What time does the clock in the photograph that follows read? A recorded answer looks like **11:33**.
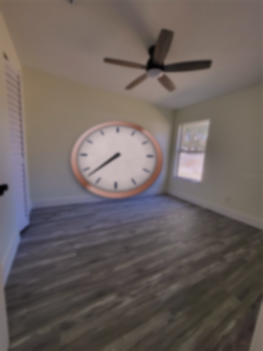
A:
**7:38**
